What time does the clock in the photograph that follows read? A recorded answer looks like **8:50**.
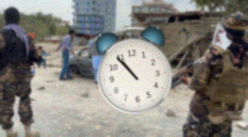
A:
**10:54**
